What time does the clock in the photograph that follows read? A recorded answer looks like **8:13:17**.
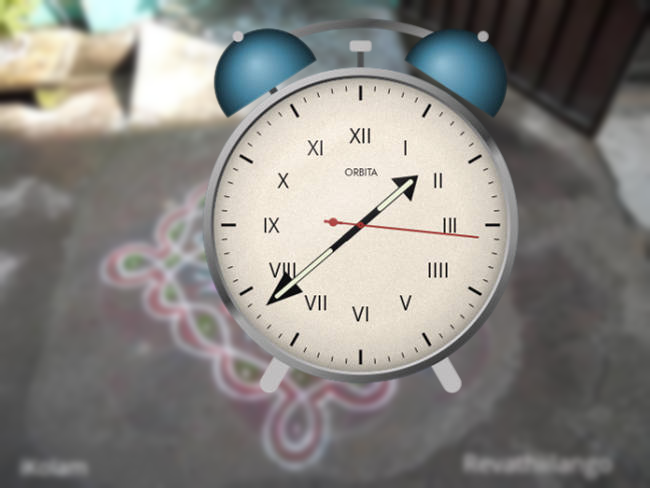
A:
**1:38:16**
